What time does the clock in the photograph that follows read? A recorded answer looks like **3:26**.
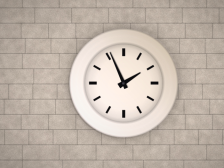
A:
**1:56**
